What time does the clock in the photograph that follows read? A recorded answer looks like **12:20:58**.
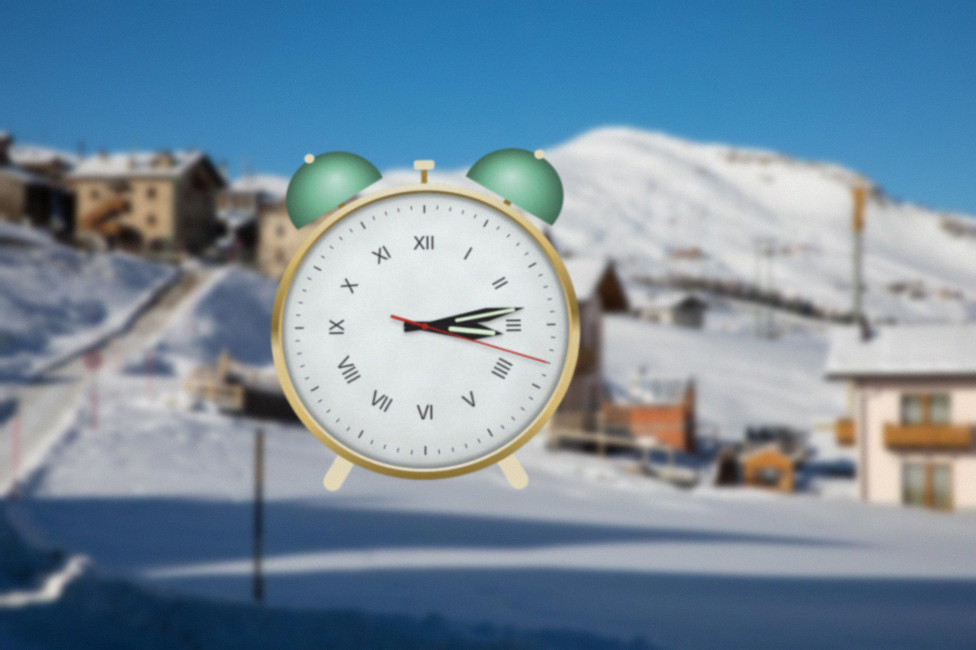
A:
**3:13:18**
